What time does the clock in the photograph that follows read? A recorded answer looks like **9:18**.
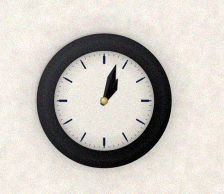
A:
**1:03**
